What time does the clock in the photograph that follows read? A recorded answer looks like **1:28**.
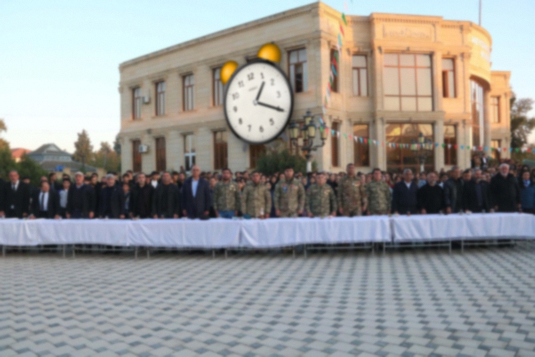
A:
**1:20**
